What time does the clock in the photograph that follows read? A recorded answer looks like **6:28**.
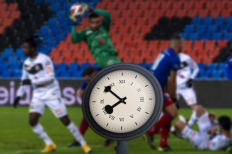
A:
**7:52**
